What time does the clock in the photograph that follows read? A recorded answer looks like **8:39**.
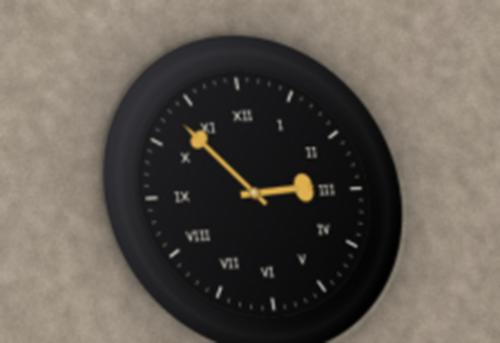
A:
**2:53**
